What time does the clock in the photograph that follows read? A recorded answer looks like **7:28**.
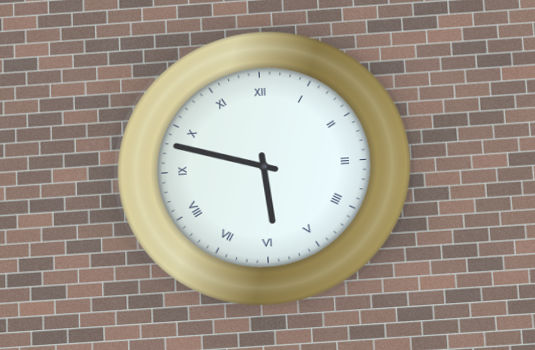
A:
**5:48**
